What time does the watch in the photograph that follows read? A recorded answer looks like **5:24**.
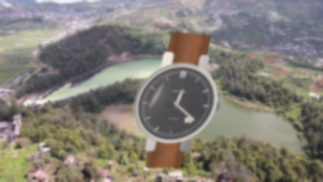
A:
**12:21**
